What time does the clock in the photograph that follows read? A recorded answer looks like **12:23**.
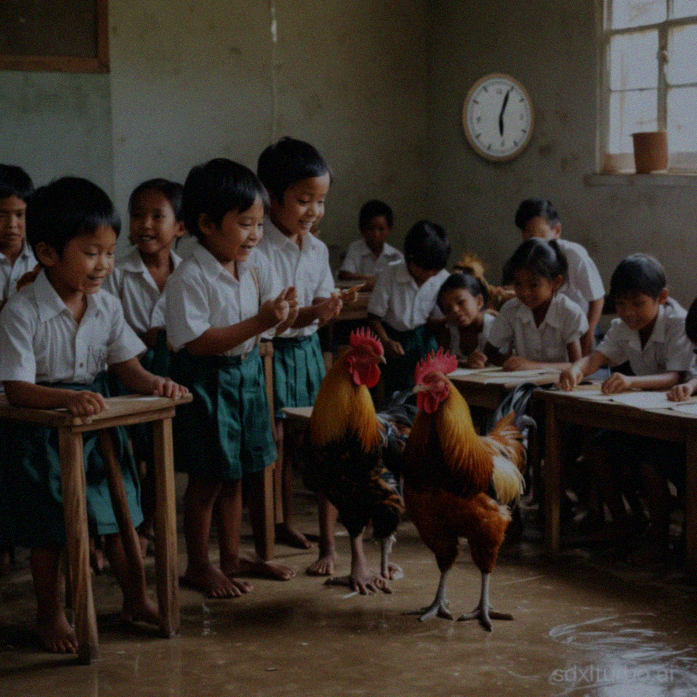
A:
**6:04**
